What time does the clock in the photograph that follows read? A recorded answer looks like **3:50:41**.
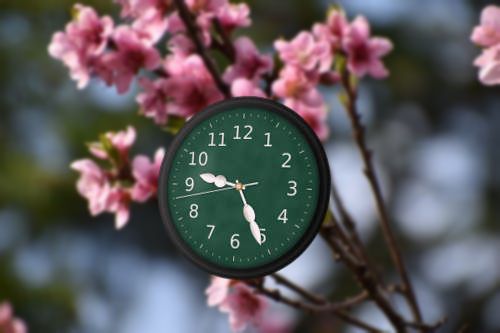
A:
**9:25:43**
